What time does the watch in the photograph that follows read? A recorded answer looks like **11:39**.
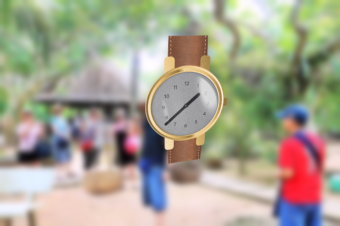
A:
**1:38**
